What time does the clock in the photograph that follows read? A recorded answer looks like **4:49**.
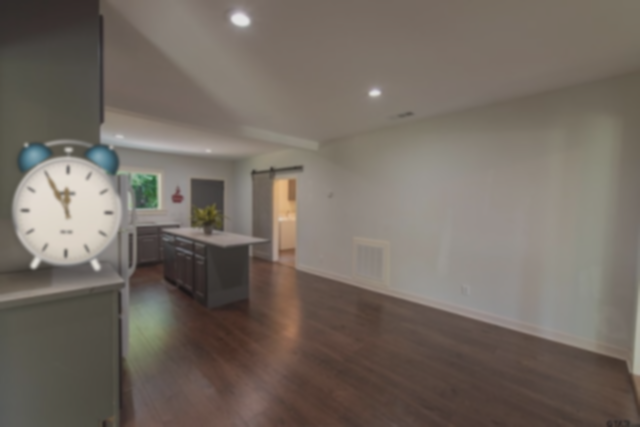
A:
**11:55**
